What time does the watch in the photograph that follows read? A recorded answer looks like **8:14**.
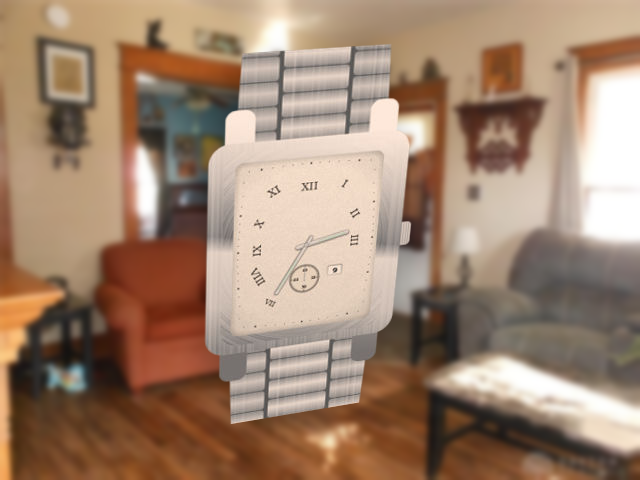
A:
**2:35**
